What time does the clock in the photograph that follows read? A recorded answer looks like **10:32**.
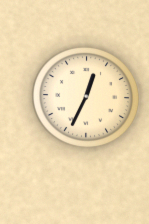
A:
**12:34**
